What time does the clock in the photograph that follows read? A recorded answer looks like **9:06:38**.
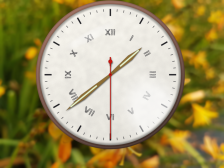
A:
**1:38:30**
